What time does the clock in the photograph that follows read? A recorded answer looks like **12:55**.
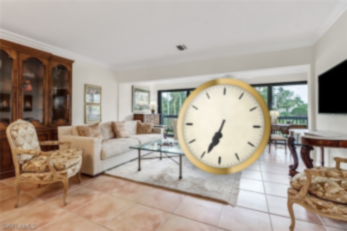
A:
**6:34**
